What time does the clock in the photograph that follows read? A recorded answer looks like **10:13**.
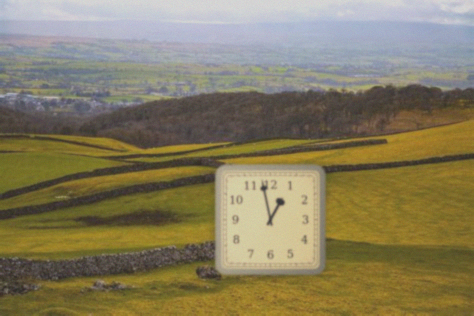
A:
**12:58**
